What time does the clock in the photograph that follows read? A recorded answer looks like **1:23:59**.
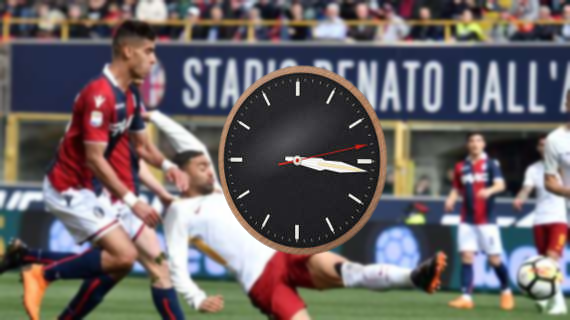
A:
**3:16:13**
